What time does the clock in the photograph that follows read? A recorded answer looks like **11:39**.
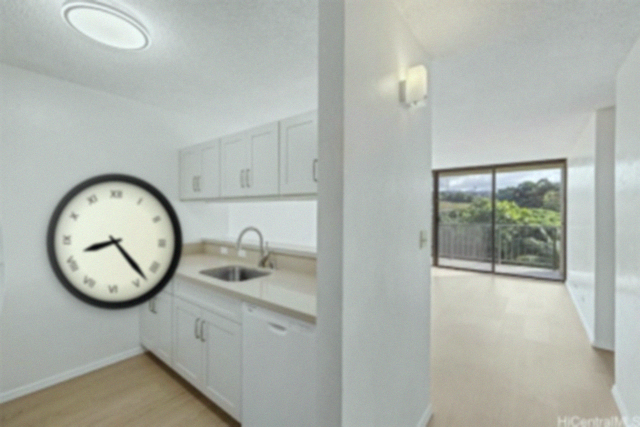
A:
**8:23**
